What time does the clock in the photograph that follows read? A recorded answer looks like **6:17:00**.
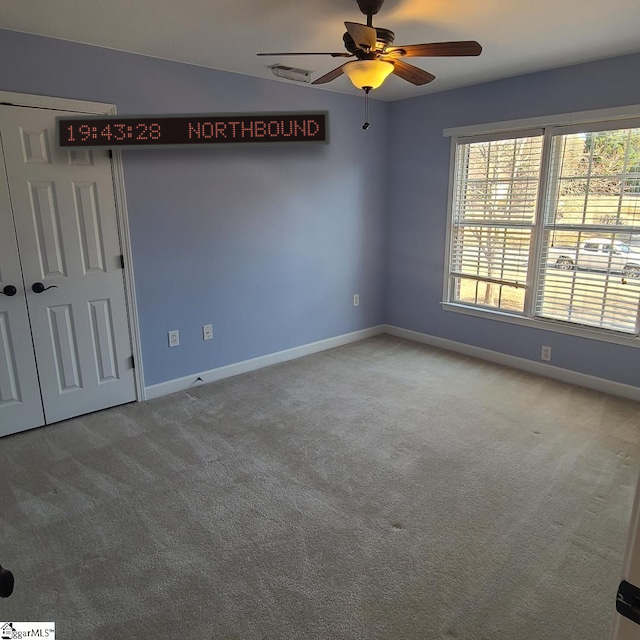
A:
**19:43:28**
